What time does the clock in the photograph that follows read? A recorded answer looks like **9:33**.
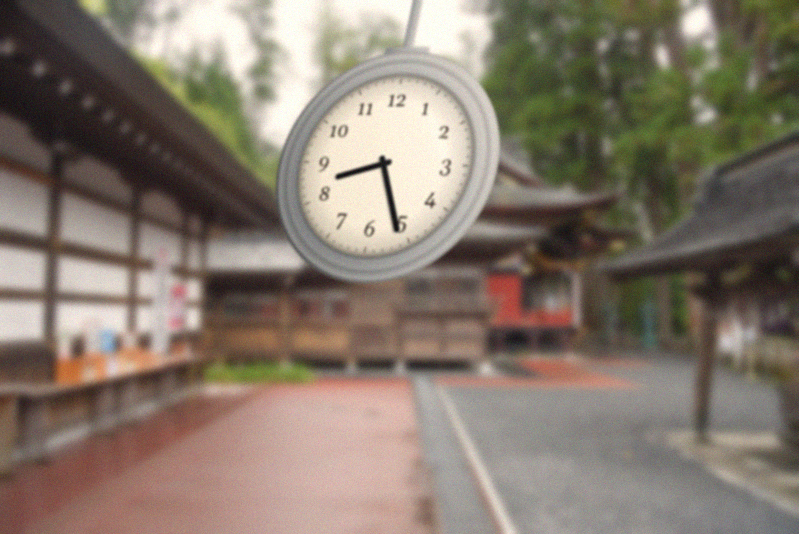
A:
**8:26**
